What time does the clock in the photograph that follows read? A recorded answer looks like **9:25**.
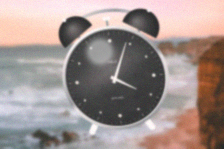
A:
**4:04**
